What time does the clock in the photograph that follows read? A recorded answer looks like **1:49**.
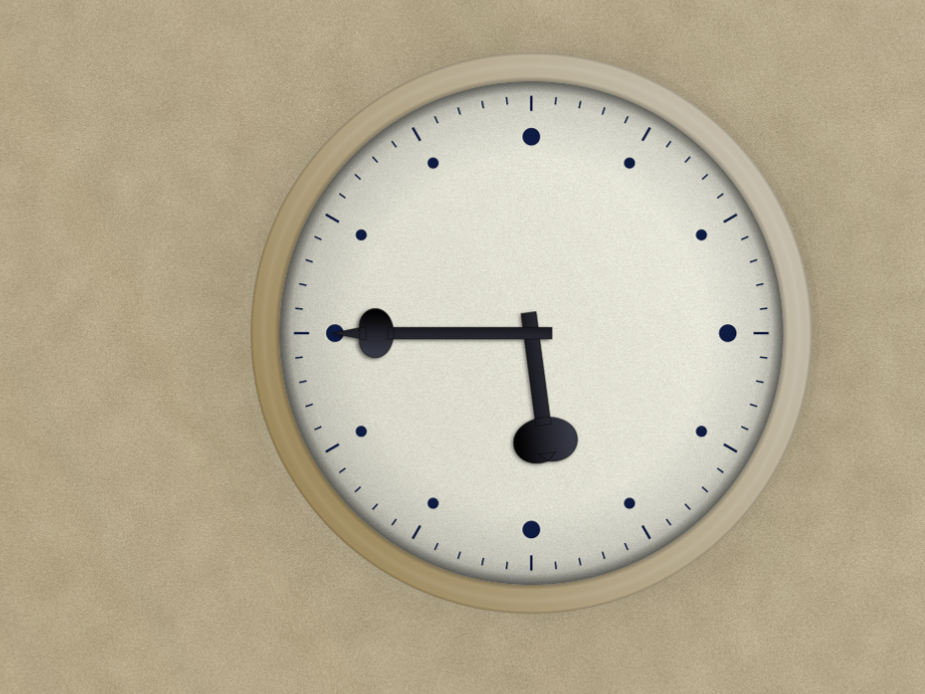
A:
**5:45**
